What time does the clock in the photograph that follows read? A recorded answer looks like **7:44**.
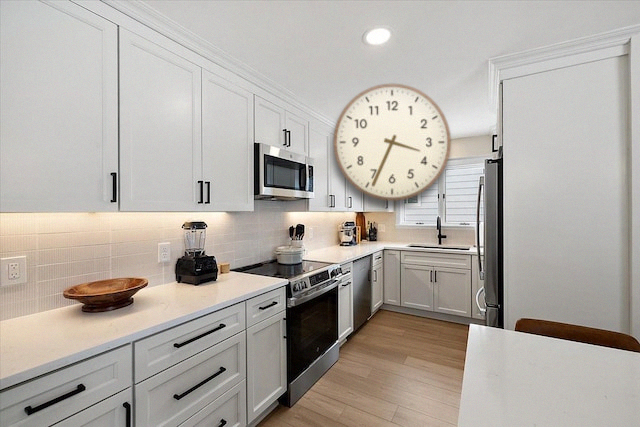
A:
**3:34**
